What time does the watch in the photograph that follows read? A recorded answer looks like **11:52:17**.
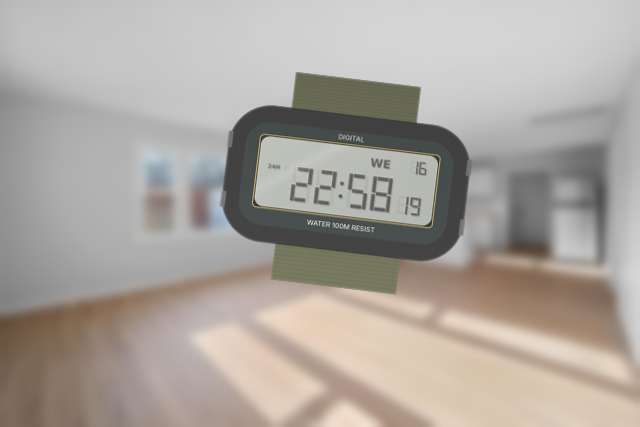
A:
**22:58:19**
